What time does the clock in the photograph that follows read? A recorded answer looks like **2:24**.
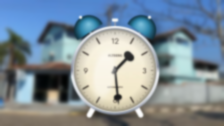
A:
**1:29**
